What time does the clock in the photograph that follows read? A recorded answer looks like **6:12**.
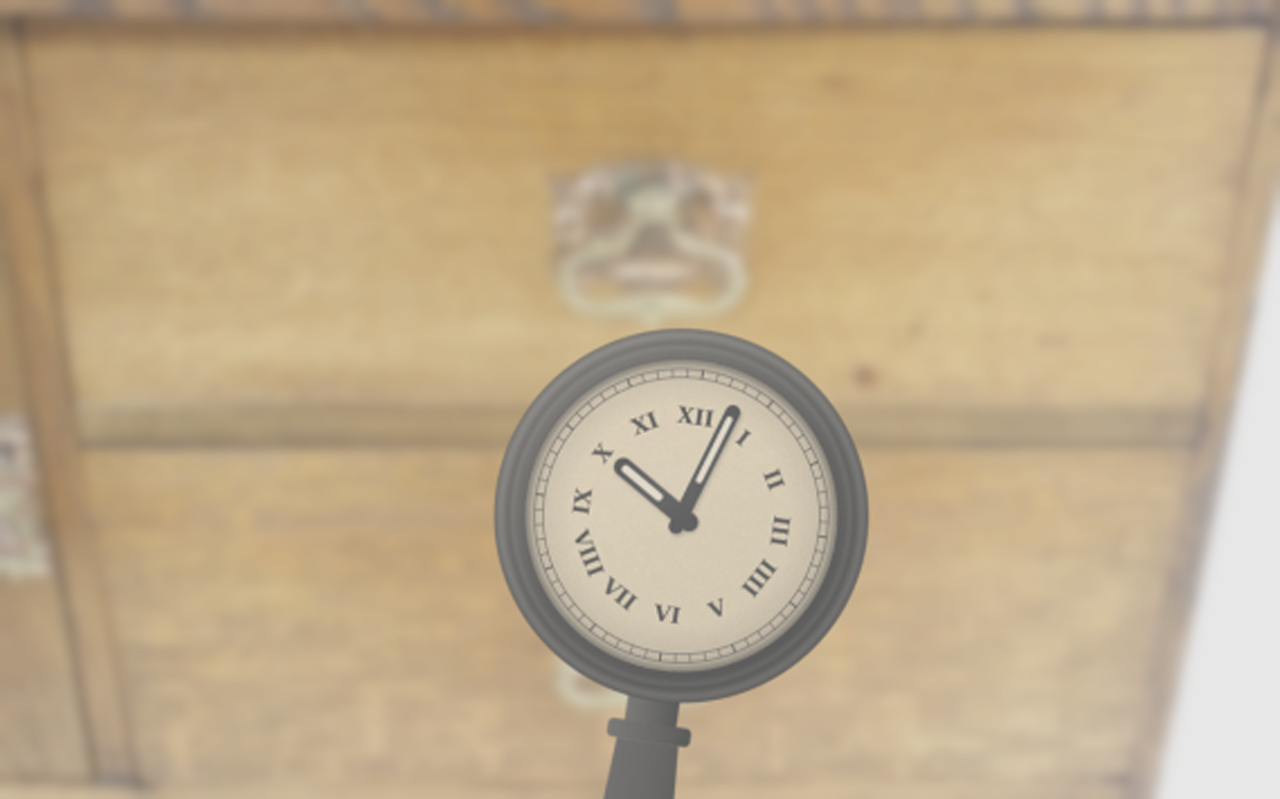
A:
**10:03**
